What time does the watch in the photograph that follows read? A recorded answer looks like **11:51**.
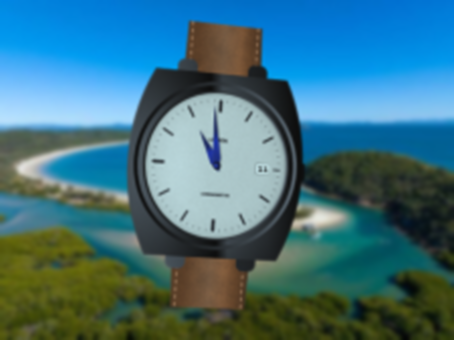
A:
**10:59**
